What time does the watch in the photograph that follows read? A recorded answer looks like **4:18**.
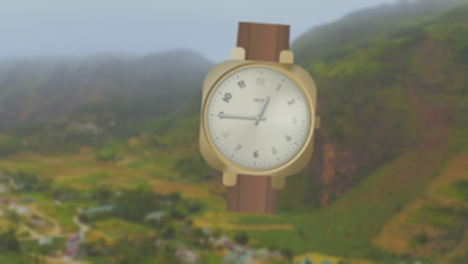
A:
**12:45**
